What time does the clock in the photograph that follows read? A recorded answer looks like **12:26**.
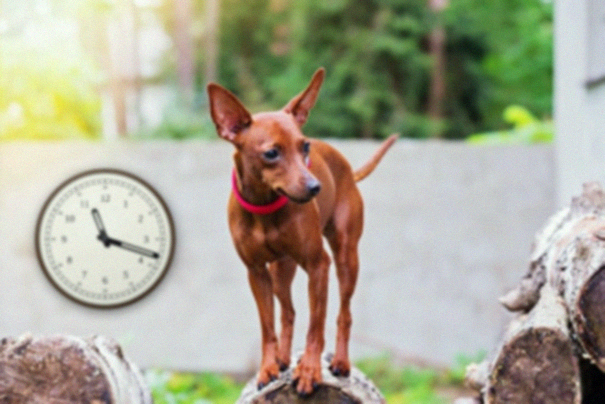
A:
**11:18**
